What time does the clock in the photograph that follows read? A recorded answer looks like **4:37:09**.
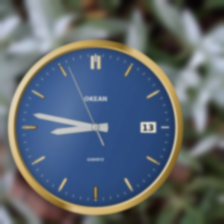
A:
**8:46:56**
